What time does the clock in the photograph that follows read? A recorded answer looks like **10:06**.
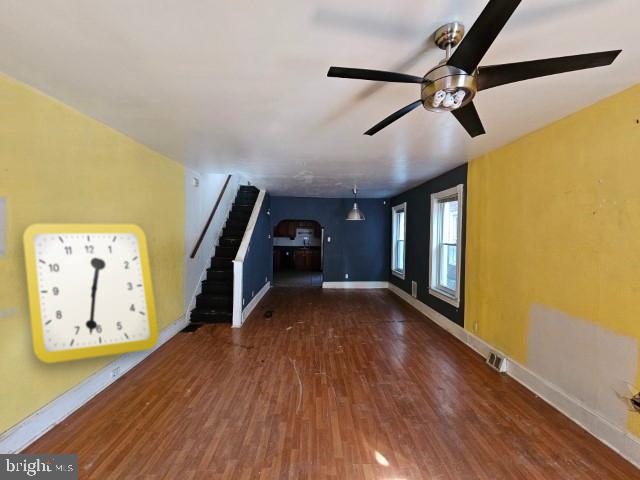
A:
**12:32**
